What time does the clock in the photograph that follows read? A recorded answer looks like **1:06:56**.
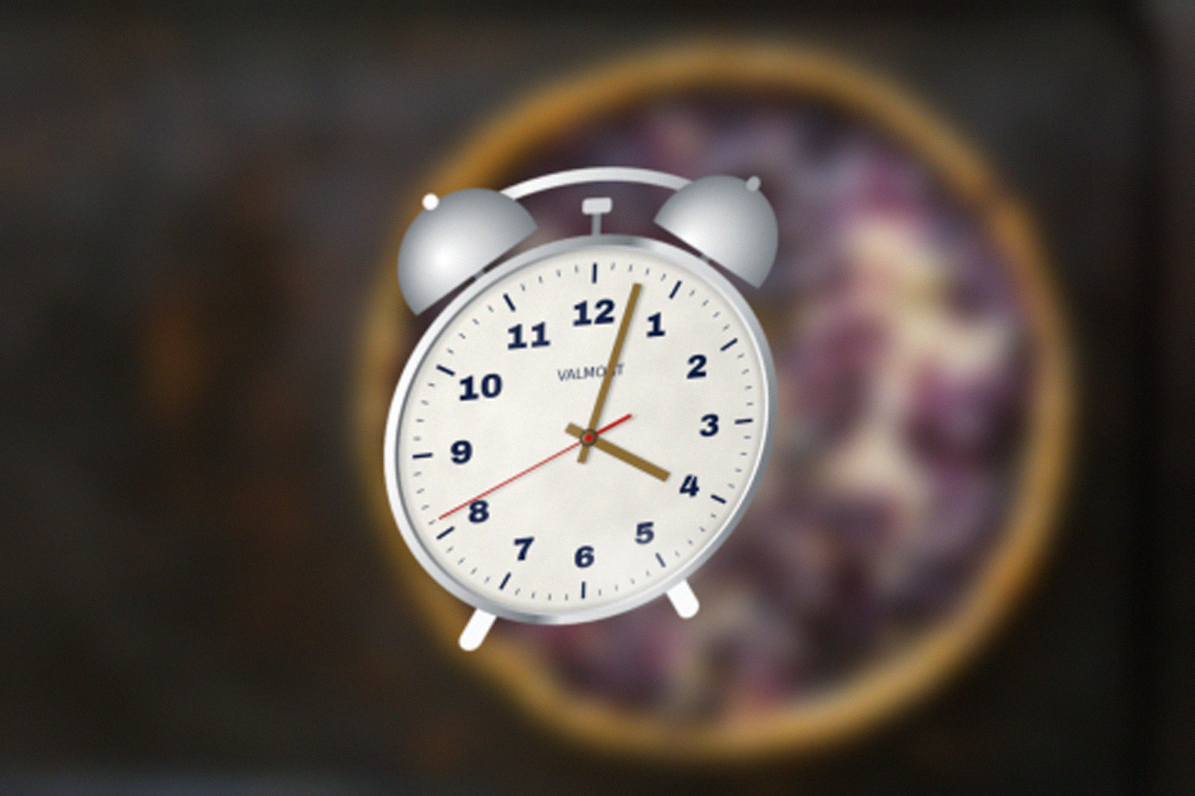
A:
**4:02:41**
